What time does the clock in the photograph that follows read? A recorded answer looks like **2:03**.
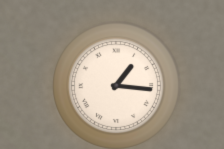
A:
**1:16**
